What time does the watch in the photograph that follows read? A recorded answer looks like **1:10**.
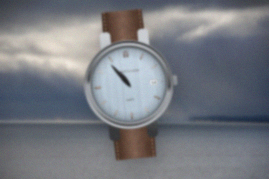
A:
**10:54**
